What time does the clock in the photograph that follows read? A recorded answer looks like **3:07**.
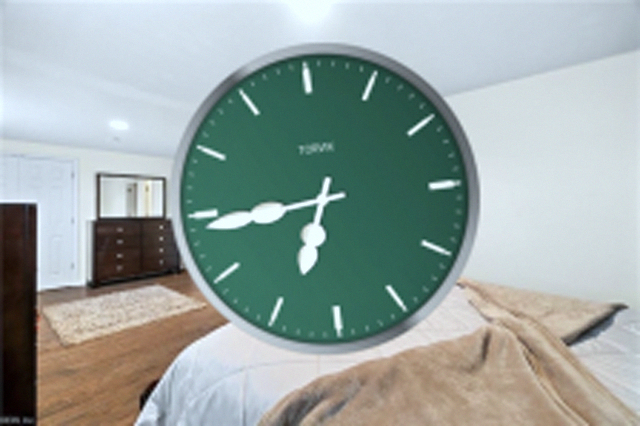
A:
**6:44**
